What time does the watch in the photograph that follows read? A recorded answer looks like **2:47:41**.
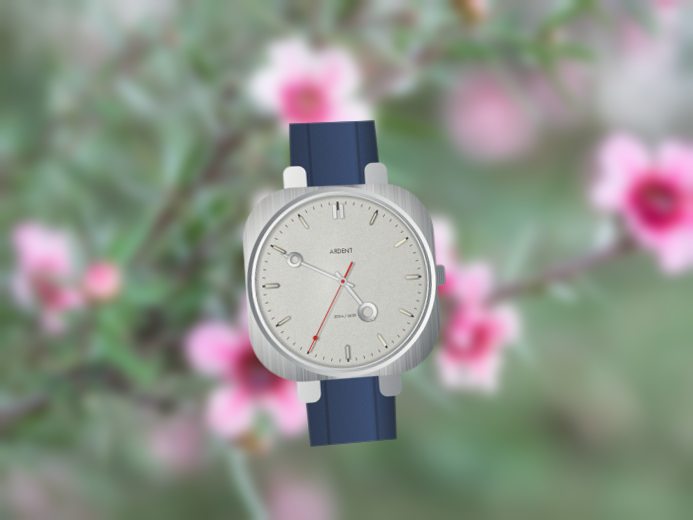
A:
**4:49:35**
